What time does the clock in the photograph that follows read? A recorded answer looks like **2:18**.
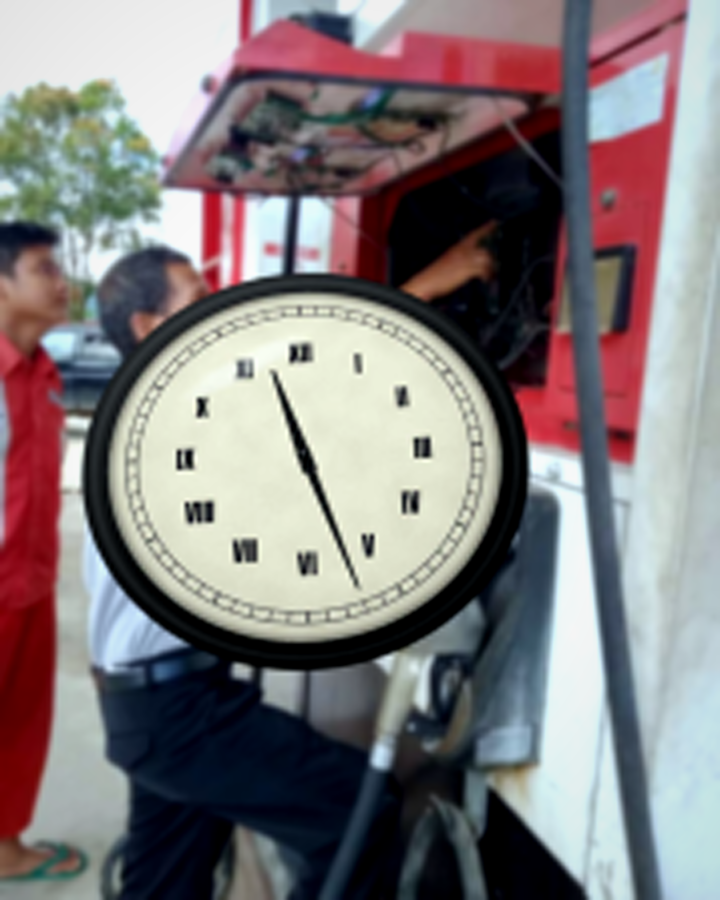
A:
**11:27**
